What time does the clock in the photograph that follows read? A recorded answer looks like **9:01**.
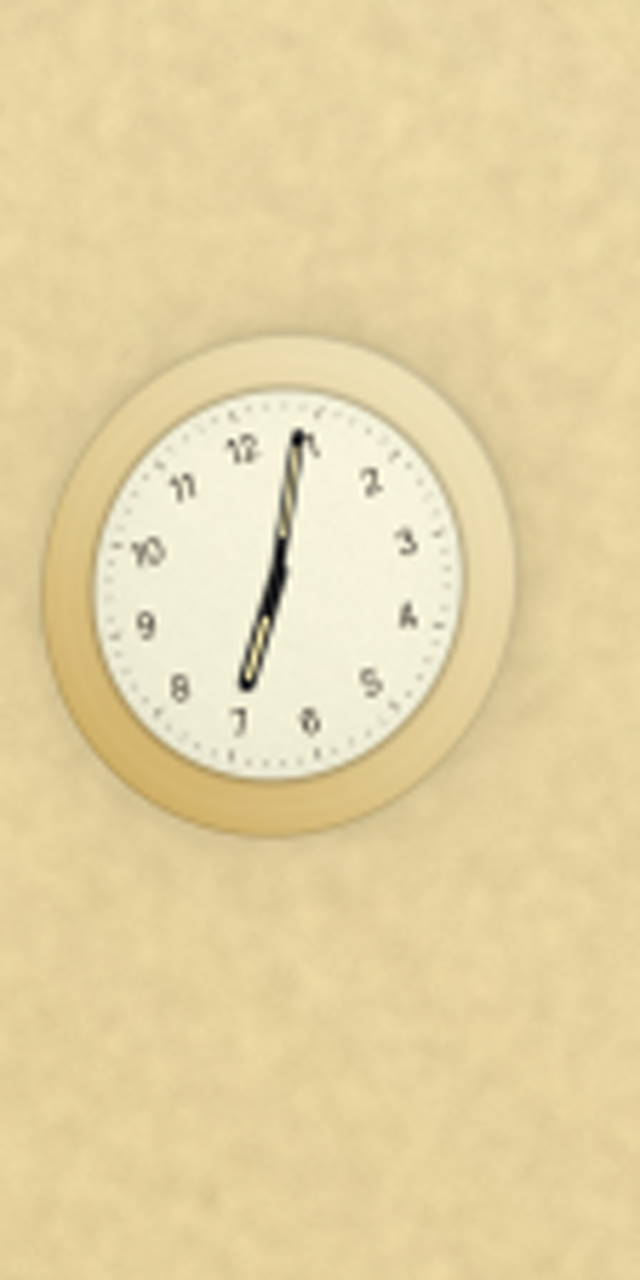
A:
**7:04**
